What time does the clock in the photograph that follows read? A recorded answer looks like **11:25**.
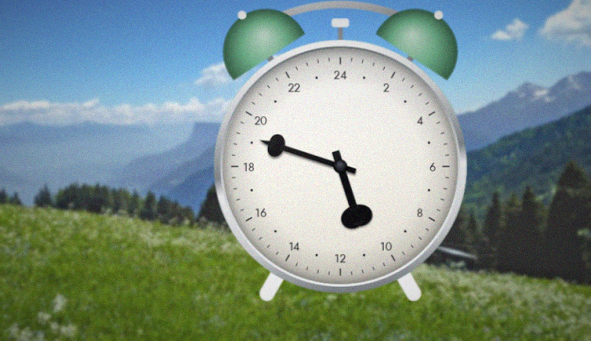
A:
**10:48**
